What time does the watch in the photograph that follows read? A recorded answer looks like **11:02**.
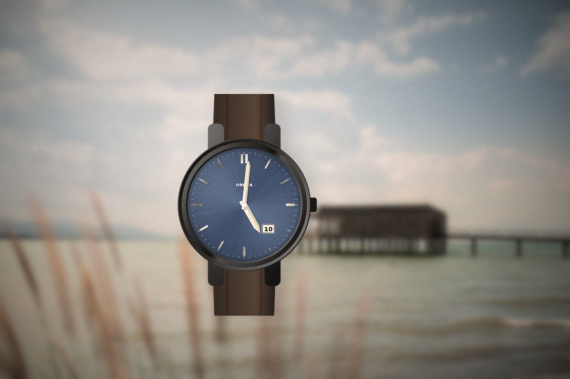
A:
**5:01**
